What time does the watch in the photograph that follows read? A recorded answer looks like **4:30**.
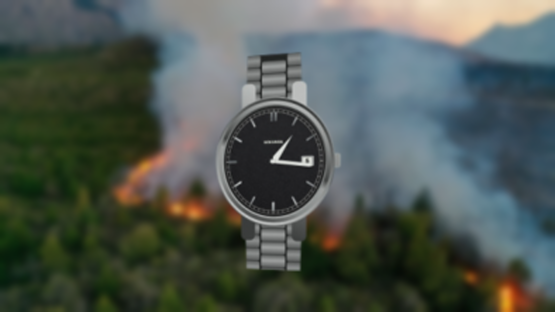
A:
**1:16**
